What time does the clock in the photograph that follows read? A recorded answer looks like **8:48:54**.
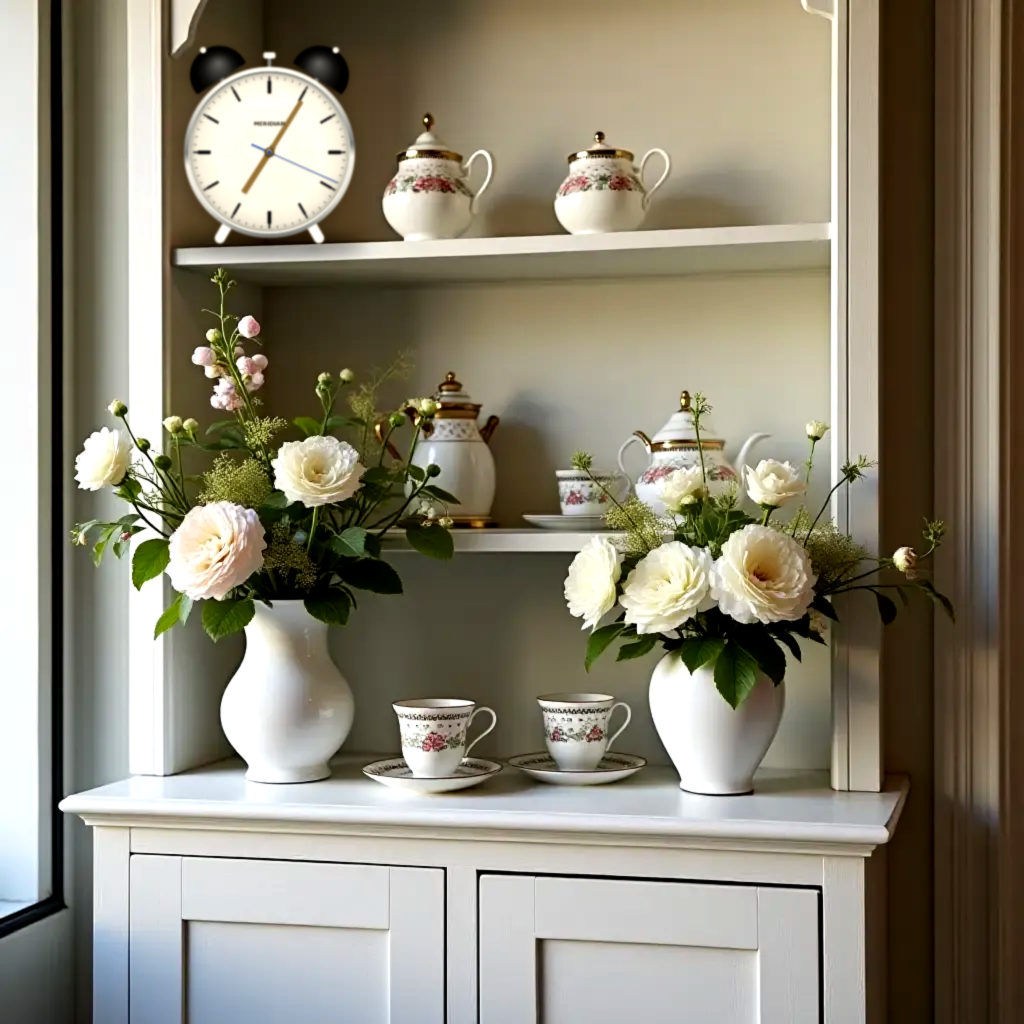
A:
**7:05:19**
